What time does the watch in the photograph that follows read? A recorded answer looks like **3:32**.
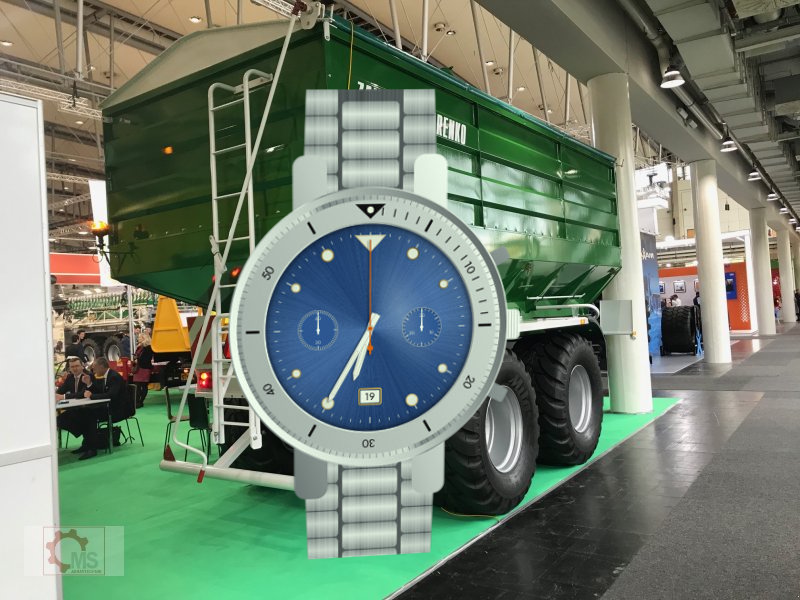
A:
**6:35**
